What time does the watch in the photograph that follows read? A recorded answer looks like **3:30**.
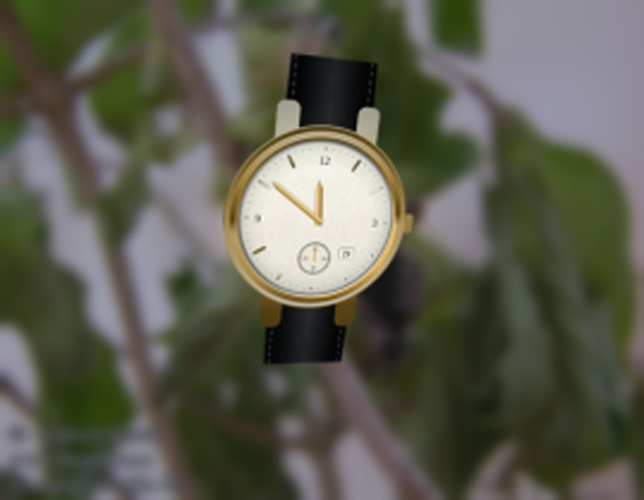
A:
**11:51**
